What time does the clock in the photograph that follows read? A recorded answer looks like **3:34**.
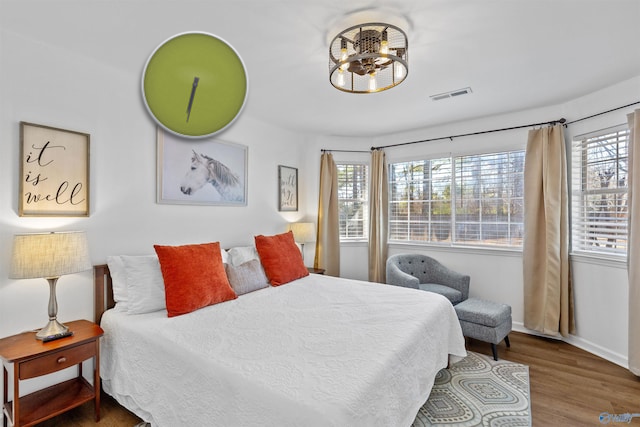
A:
**6:32**
